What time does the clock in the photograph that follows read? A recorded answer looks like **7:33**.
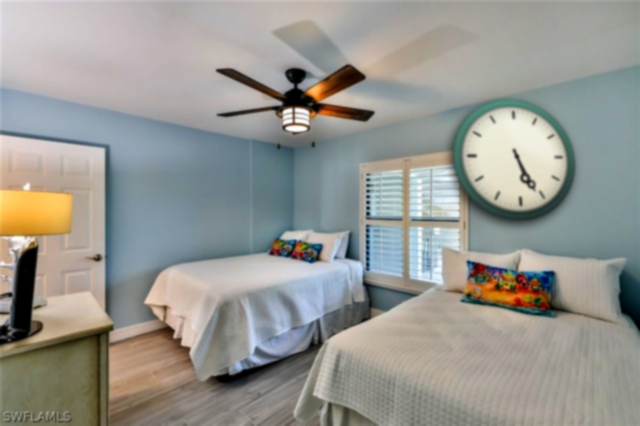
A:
**5:26**
